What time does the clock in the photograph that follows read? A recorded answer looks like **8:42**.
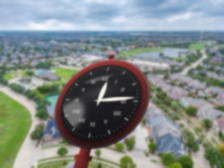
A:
**12:14**
